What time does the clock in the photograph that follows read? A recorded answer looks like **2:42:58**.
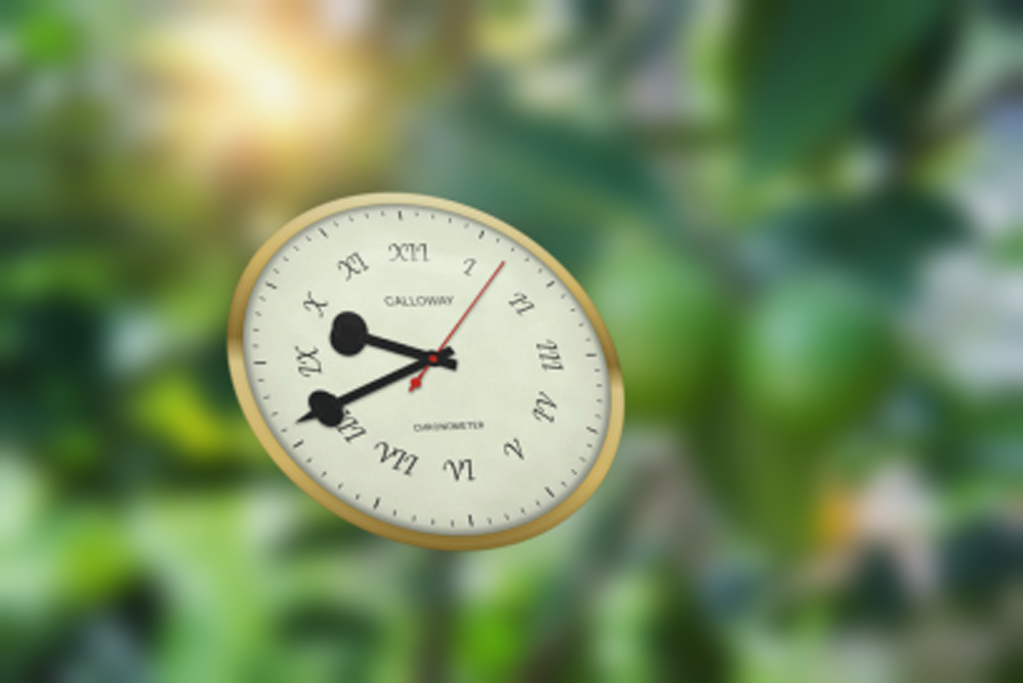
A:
**9:41:07**
